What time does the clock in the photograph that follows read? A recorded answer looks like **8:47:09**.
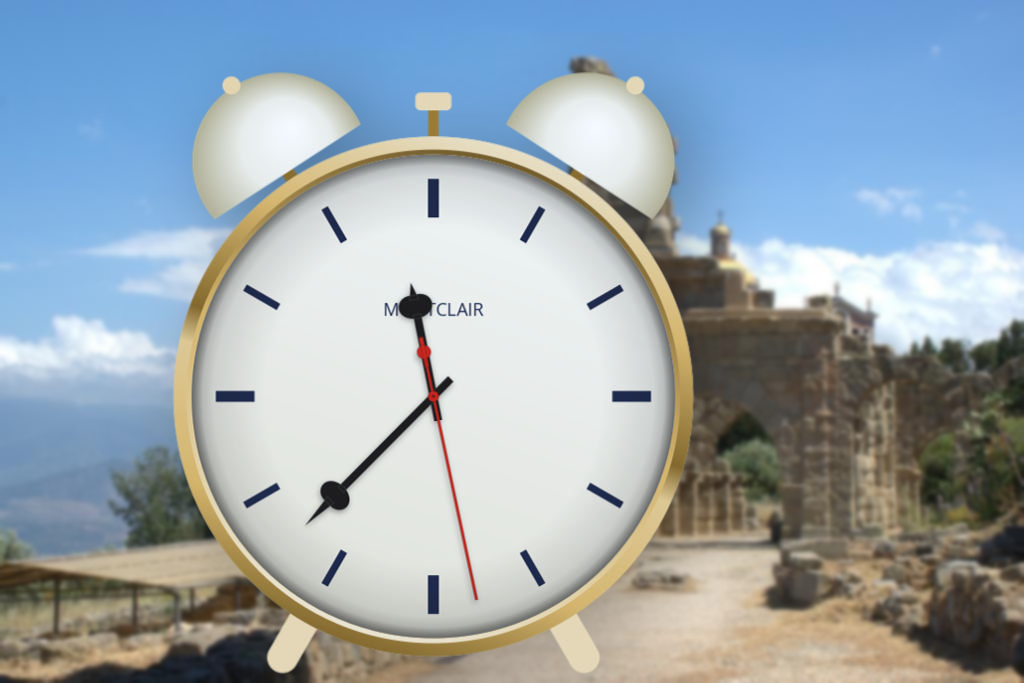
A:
**11:37:28**
